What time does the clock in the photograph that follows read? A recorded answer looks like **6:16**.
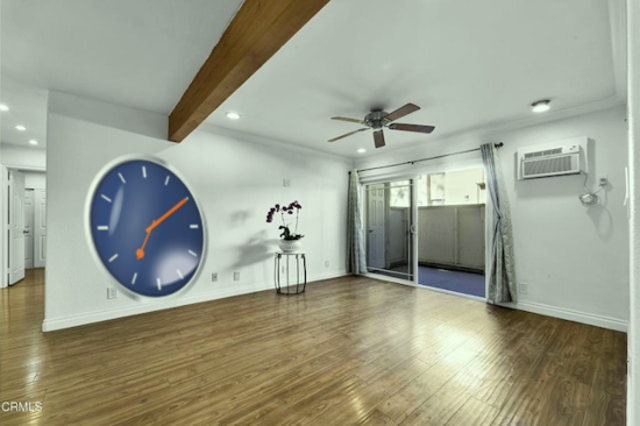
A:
**7:10**
